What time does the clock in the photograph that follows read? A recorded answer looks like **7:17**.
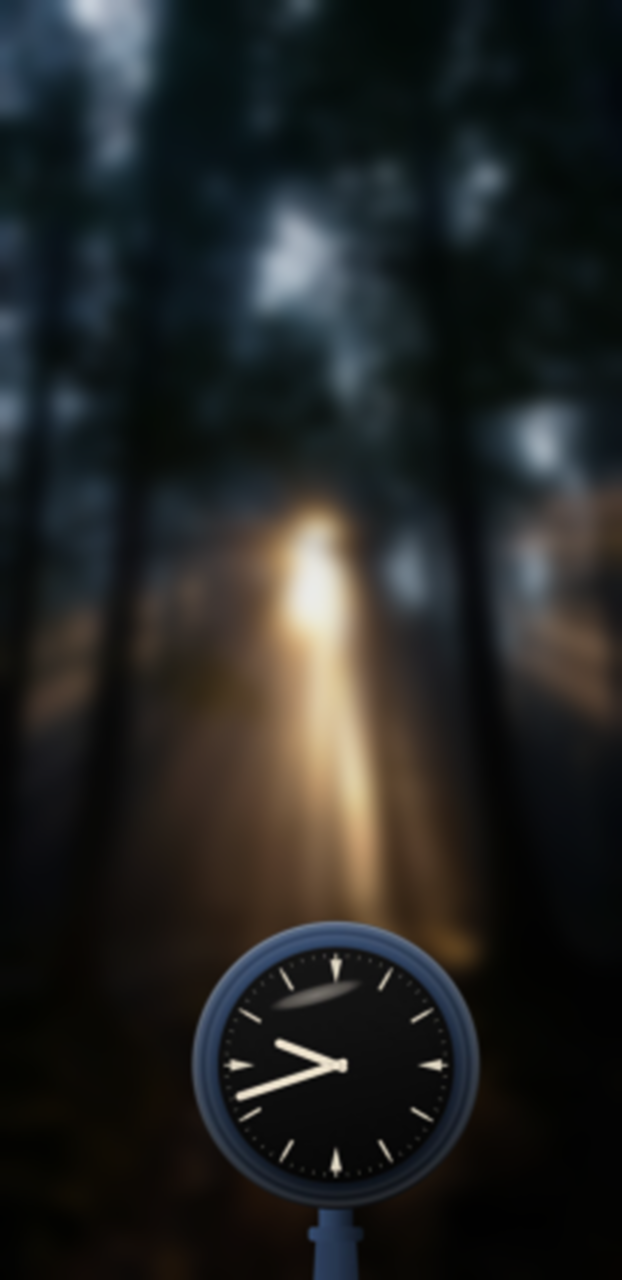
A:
**9:42**
